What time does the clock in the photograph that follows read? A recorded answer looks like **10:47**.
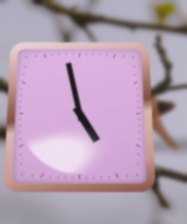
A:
**4:58**
